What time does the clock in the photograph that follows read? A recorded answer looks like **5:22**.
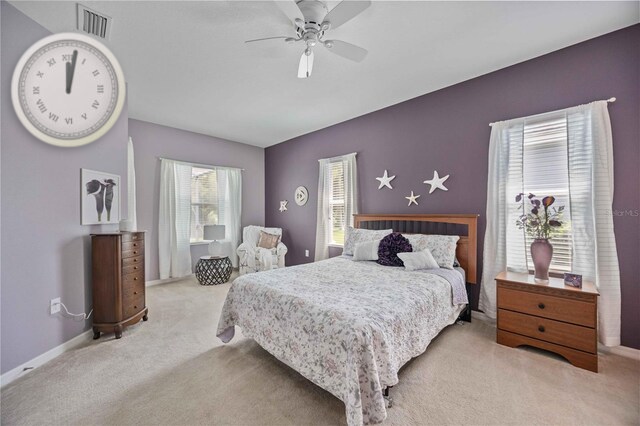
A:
**12:02**
